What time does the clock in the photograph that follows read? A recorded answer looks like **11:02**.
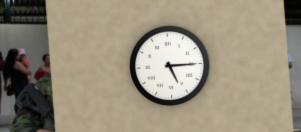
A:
**5:15**
